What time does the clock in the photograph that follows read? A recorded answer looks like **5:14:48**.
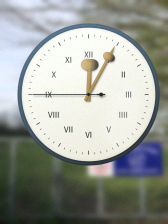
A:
**12:04:45**
